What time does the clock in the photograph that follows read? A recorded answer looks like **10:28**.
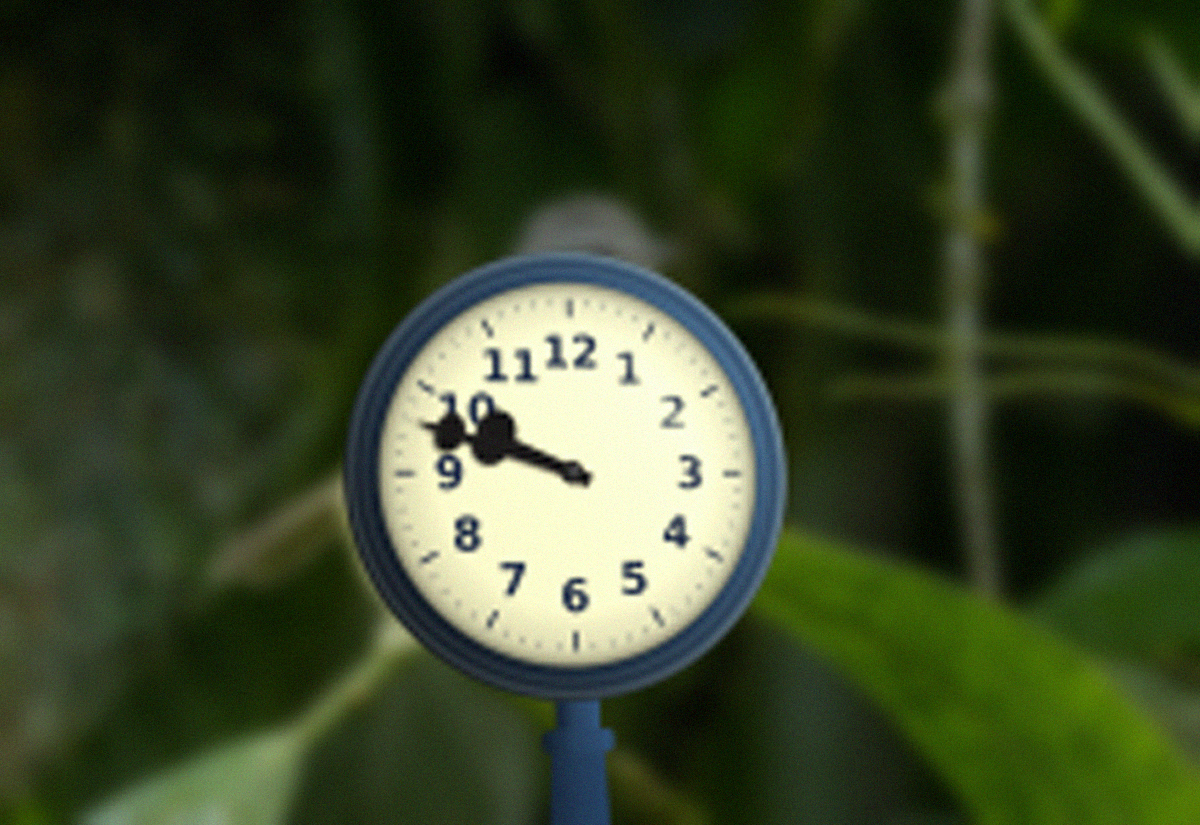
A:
**9:48**
